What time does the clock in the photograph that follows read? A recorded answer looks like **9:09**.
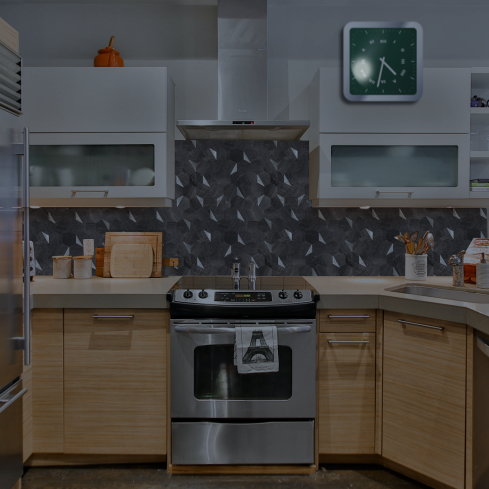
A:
**4:32**
